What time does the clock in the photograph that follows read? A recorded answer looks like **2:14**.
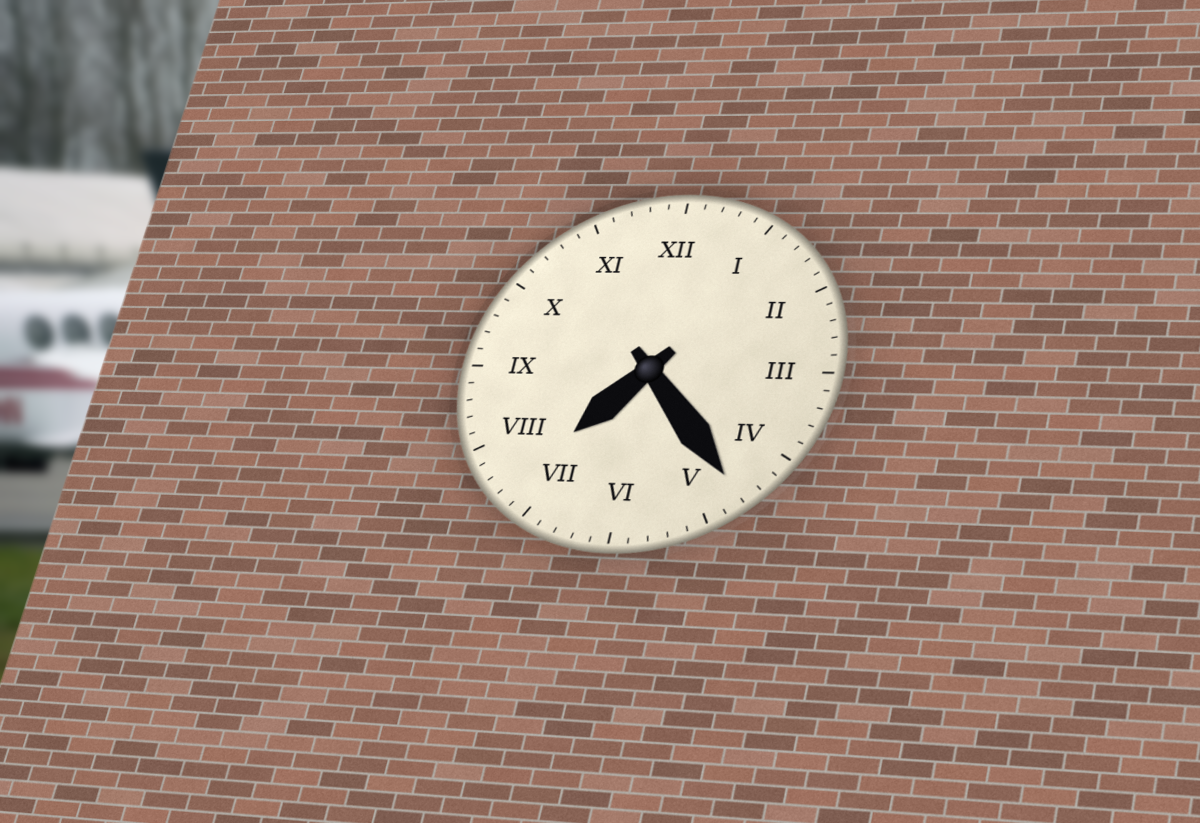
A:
**7:23**
